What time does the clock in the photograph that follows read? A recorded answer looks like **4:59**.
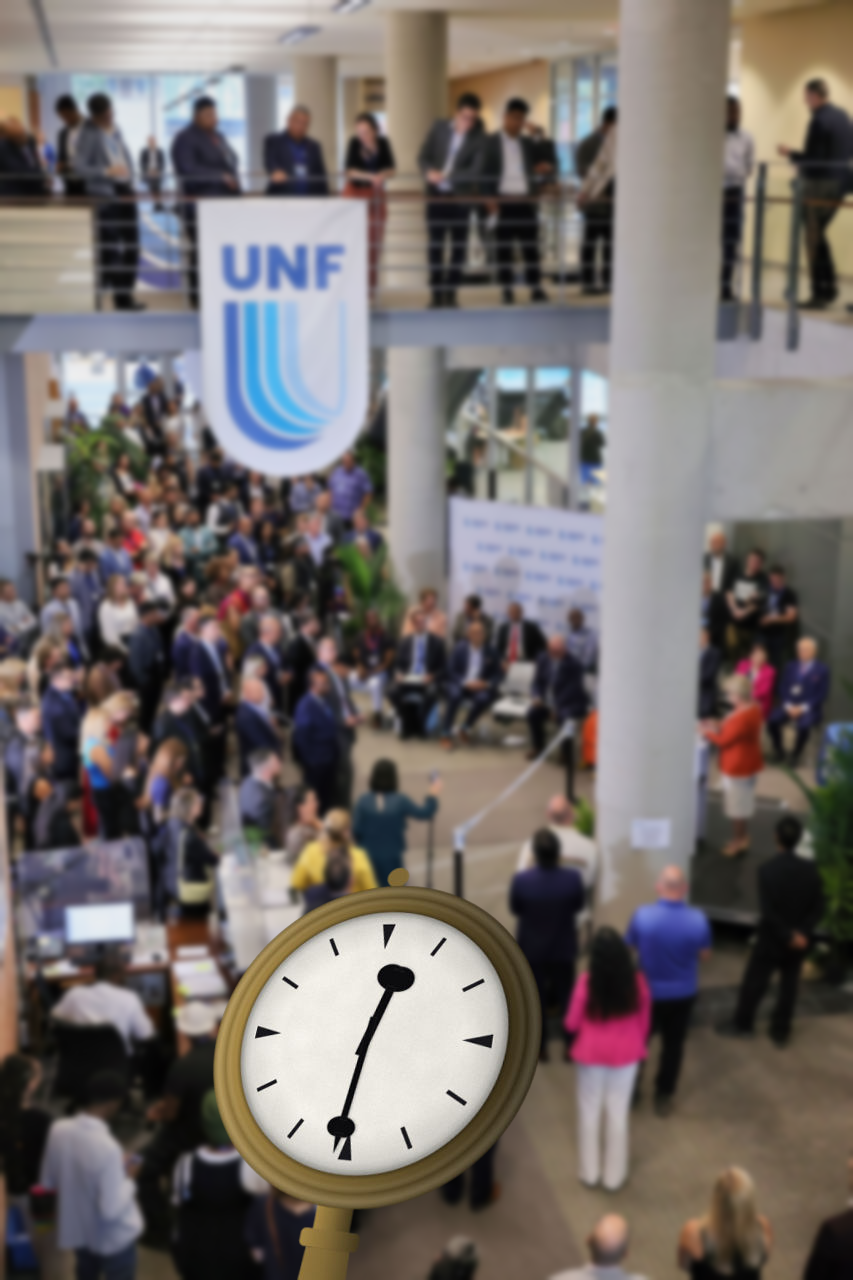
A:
**12:31**
